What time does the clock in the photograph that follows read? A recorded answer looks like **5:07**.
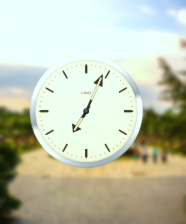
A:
**7:04**
